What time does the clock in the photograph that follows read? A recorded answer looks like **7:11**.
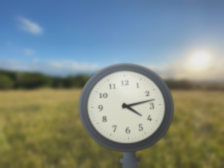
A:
**4:13**
